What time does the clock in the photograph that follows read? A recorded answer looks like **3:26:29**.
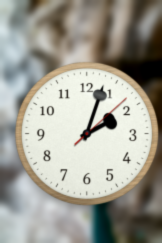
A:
**2:03:08**
